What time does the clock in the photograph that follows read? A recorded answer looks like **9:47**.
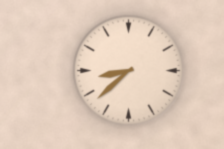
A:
**8:38**
